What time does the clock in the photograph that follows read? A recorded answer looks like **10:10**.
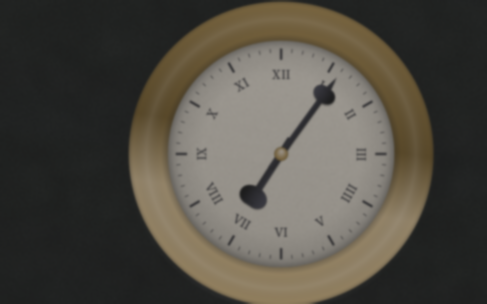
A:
**7:06**
